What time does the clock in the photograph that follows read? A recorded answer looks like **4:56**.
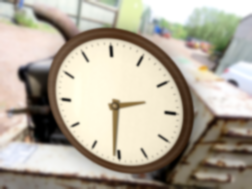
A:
**2:31**
